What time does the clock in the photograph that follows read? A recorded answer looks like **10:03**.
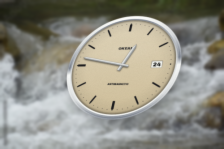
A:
**12:47**
